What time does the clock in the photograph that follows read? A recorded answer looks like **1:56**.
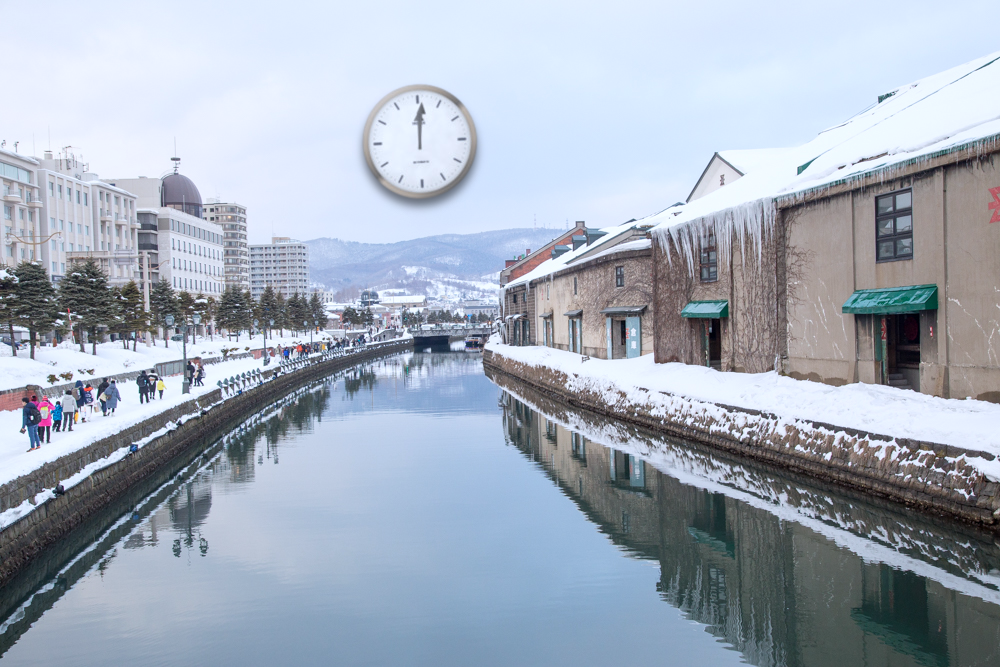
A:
**12:01**
